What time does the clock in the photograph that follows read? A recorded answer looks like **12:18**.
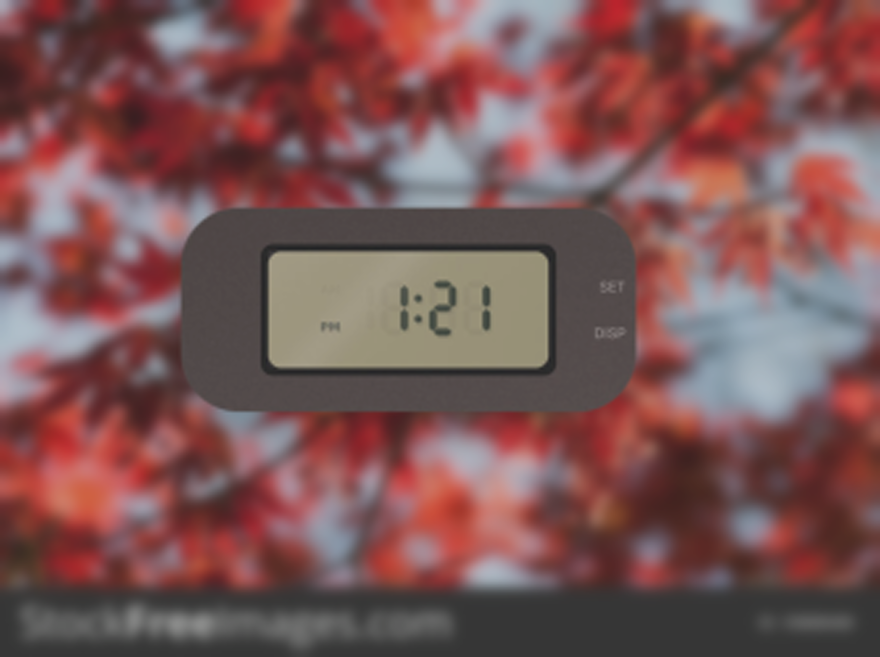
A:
**1:21**
